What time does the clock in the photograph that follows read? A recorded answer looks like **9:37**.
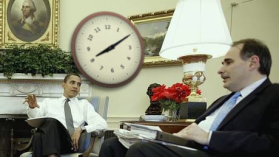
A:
**8:10**
